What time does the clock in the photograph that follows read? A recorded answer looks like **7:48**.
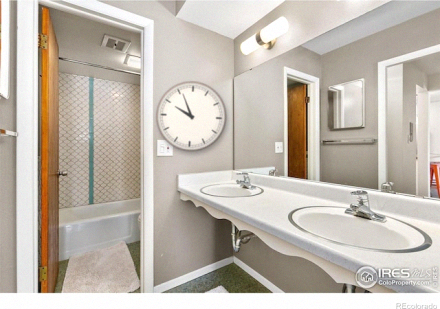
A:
**9:56**
